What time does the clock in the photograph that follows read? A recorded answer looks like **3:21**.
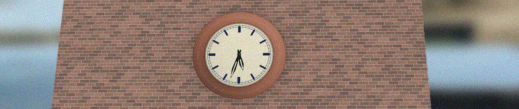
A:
**5:33**
